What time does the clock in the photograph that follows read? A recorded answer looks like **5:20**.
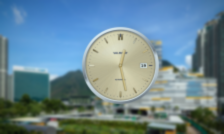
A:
**12:28**
